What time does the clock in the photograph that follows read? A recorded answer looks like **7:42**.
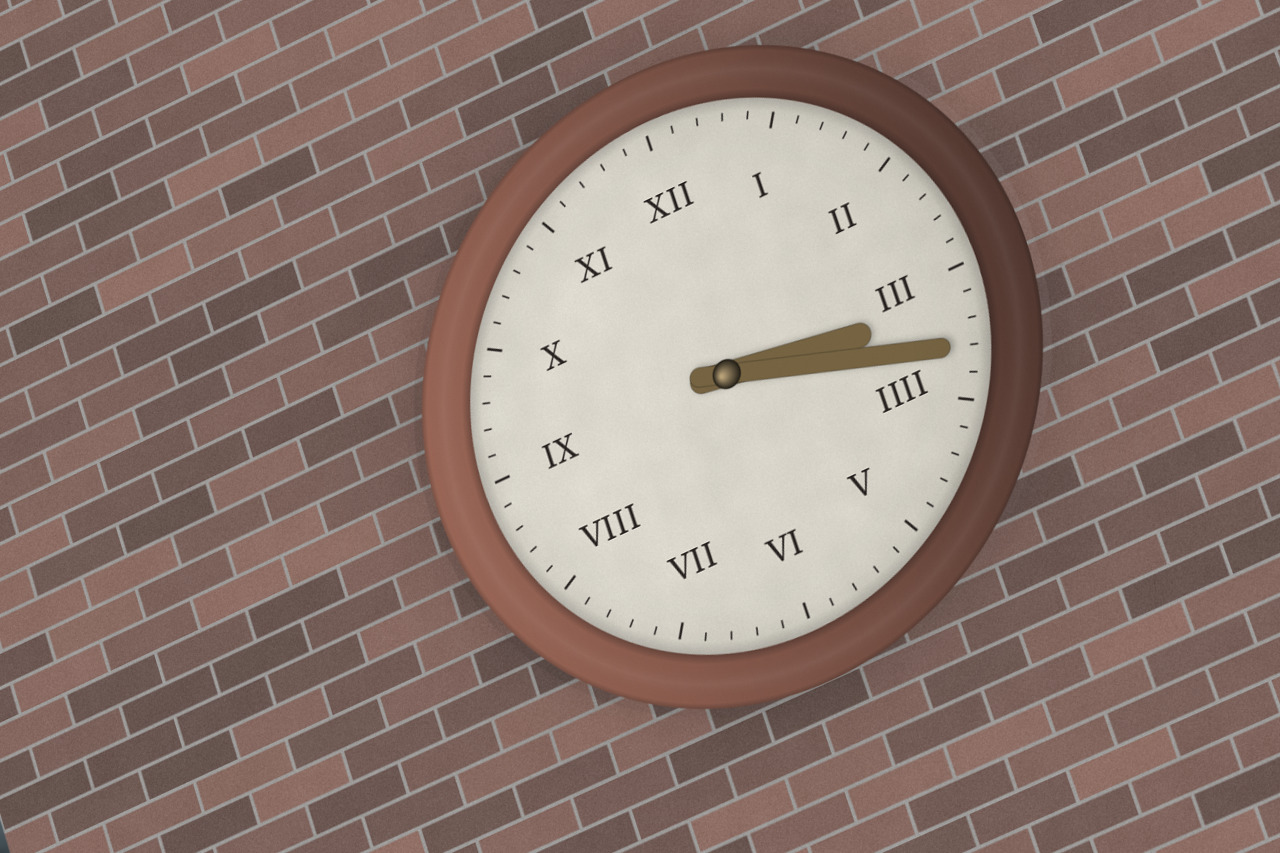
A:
**3:18**
